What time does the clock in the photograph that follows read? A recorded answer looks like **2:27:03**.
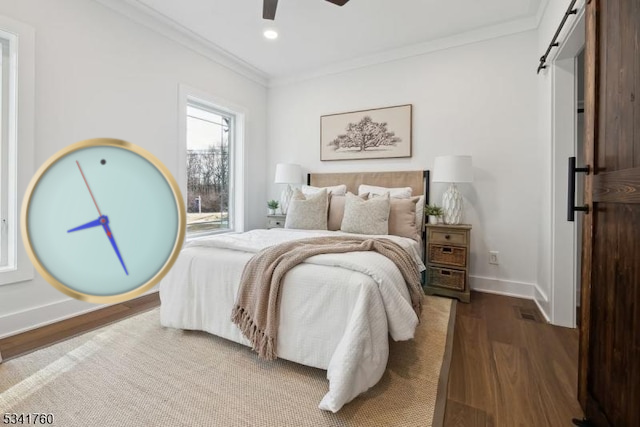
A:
**8:25:56**
